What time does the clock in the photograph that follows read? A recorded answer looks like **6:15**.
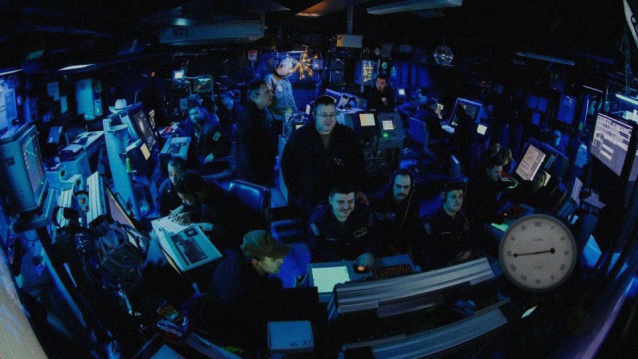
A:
**2:44**
